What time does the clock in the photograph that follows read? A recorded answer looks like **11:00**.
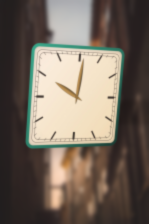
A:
**10:01**
